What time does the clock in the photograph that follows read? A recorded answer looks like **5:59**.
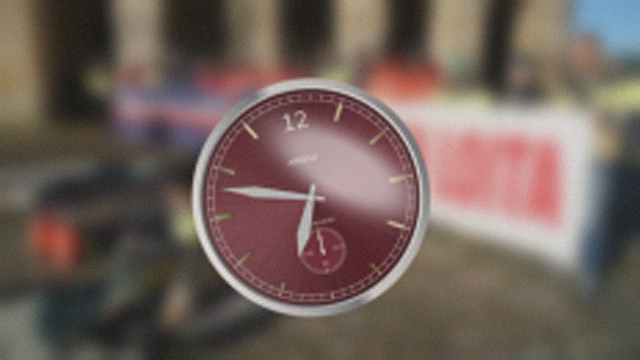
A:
**6:48**
